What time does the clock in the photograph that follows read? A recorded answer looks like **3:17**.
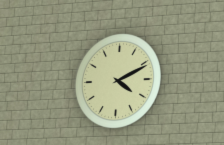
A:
**4:11**
